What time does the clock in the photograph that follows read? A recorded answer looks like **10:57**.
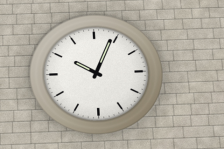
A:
**10:04**
